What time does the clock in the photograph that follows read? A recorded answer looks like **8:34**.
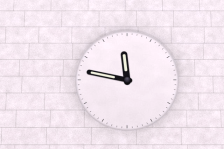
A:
**11:47**
